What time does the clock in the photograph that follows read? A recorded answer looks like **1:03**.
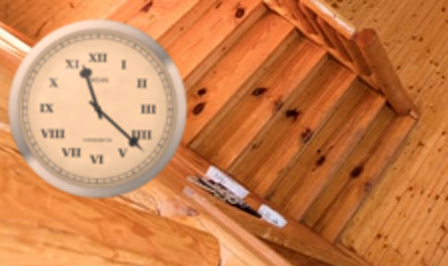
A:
**11:22**
